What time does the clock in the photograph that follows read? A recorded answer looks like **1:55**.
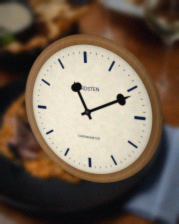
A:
**11:11**
